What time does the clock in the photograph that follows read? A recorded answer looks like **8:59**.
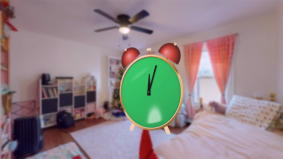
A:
**12:03**
